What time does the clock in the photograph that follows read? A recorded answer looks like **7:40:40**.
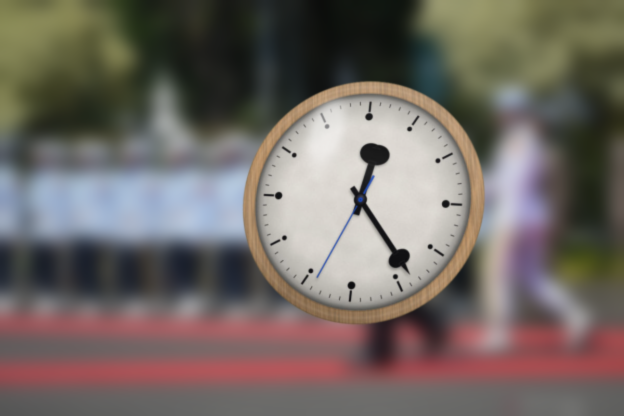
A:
**12:23:34**
